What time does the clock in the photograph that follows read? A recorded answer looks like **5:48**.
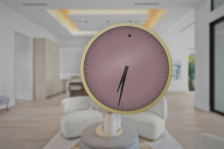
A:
**6:31**
